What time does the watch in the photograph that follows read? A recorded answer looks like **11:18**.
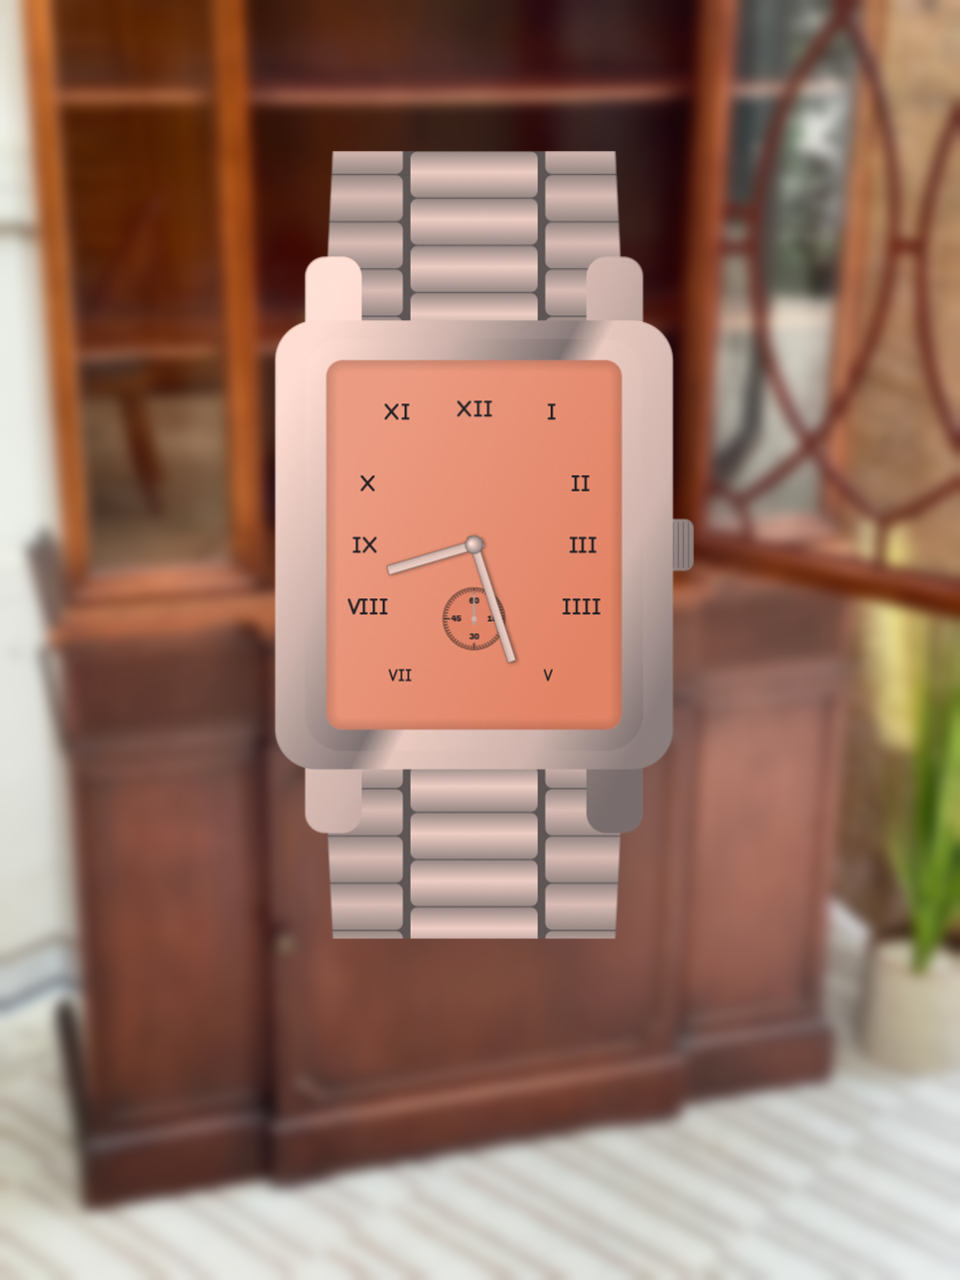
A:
**8:27**
